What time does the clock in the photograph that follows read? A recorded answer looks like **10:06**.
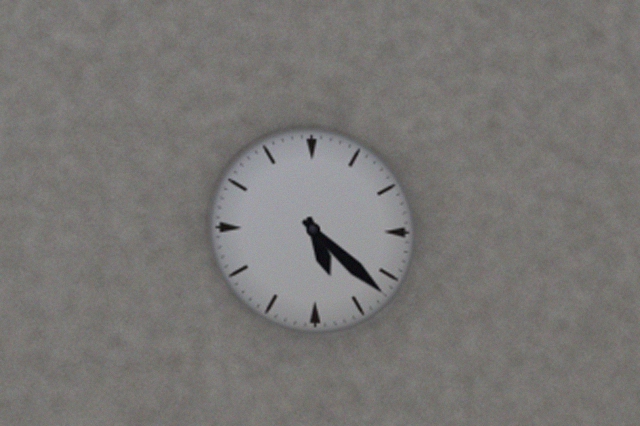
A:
**5:22**
